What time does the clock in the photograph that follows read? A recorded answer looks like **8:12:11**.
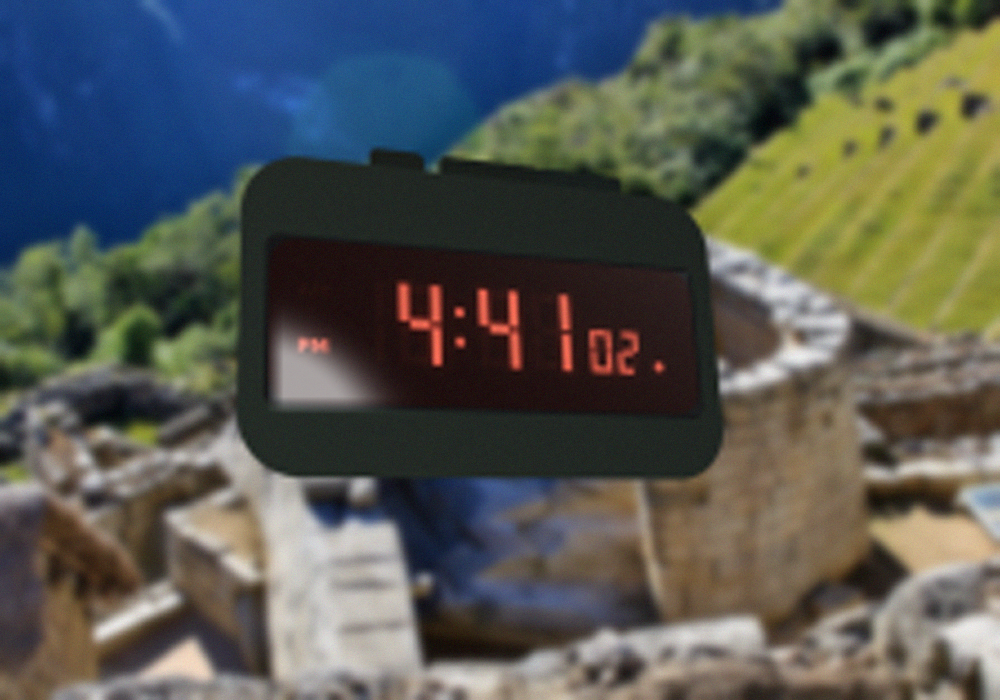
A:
**4:41:02**
